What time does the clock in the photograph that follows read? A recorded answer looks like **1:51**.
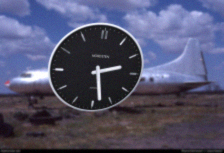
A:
**2:28**
